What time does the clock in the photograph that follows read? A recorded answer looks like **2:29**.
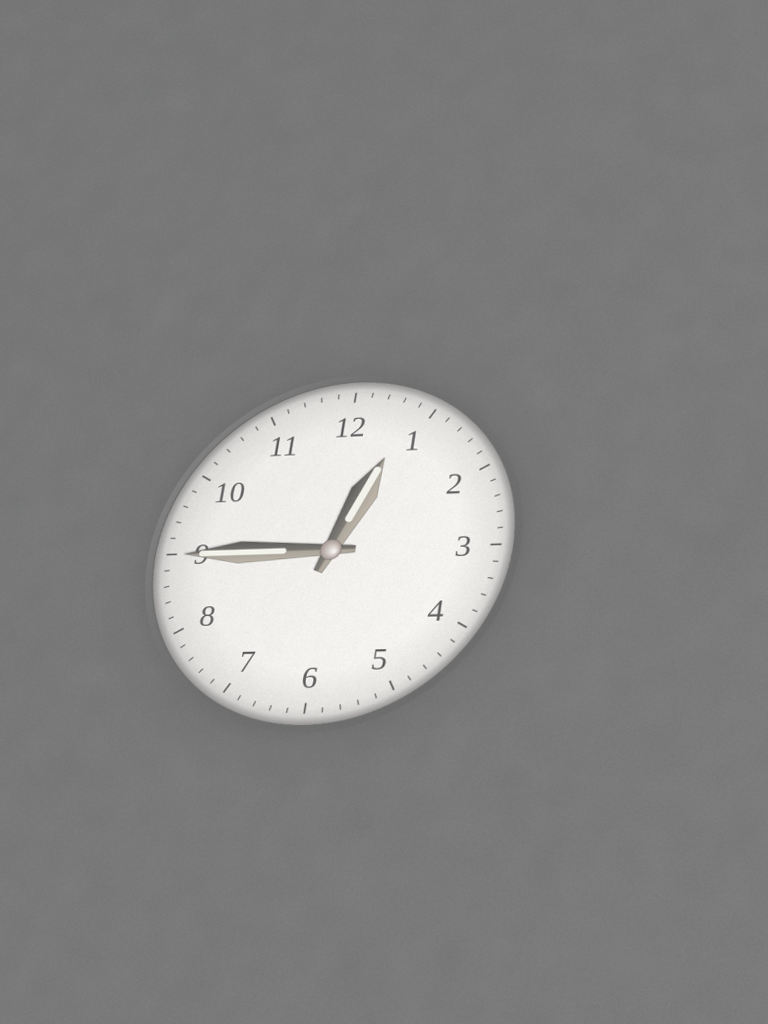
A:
**12:45**
